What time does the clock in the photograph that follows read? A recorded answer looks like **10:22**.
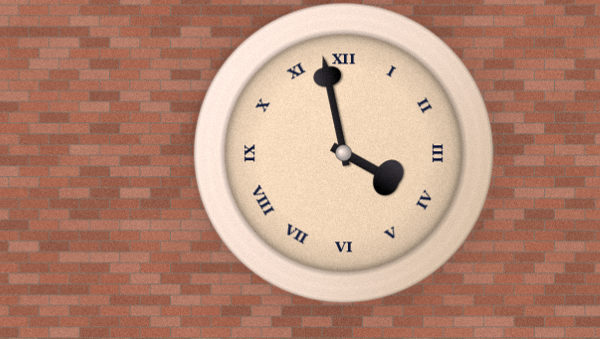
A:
**3:58**
